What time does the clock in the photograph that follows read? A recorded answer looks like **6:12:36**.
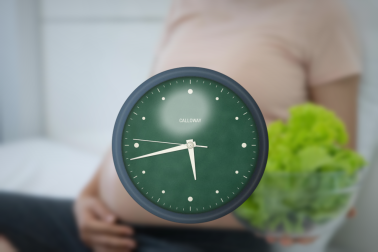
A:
**5:42:46**
